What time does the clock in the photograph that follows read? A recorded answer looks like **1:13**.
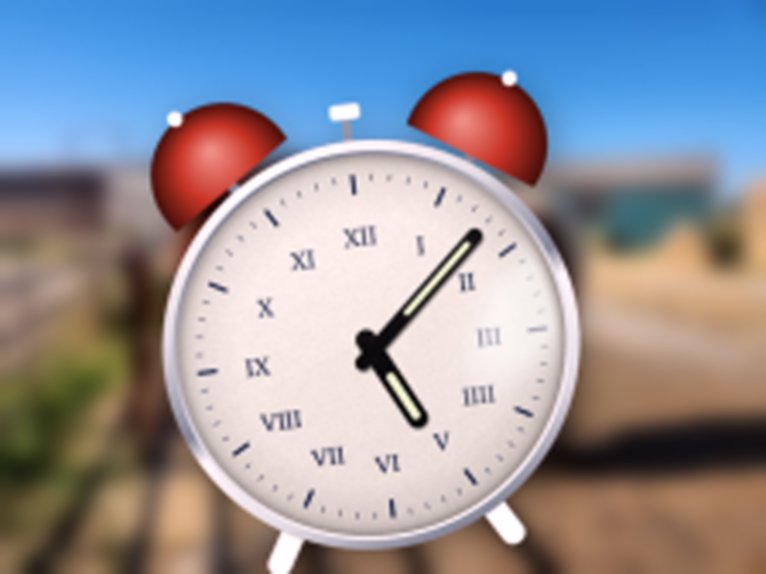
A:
**5:08**
